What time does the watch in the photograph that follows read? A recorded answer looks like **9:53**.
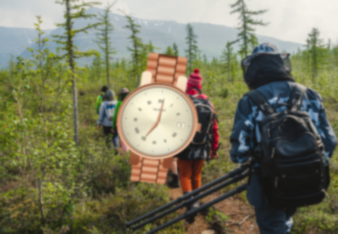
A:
**7:01**
